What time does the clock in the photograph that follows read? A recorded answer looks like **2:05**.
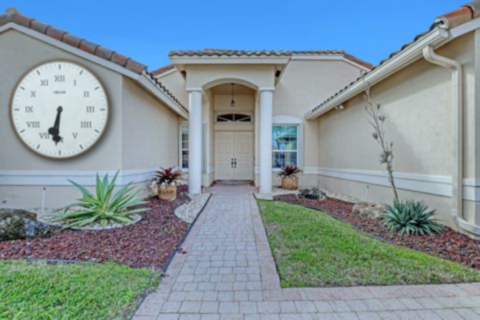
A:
**6:31**
